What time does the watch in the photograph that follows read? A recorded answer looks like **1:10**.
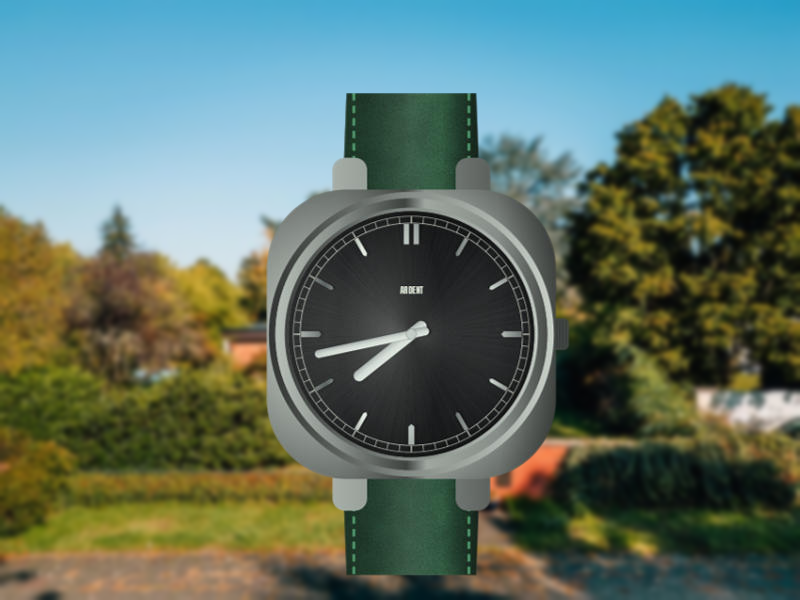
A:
**7:43**
